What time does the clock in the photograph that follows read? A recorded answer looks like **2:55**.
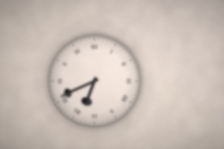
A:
**6:41**
